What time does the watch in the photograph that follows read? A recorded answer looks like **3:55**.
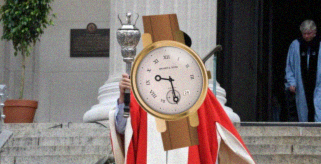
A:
**9:29**
